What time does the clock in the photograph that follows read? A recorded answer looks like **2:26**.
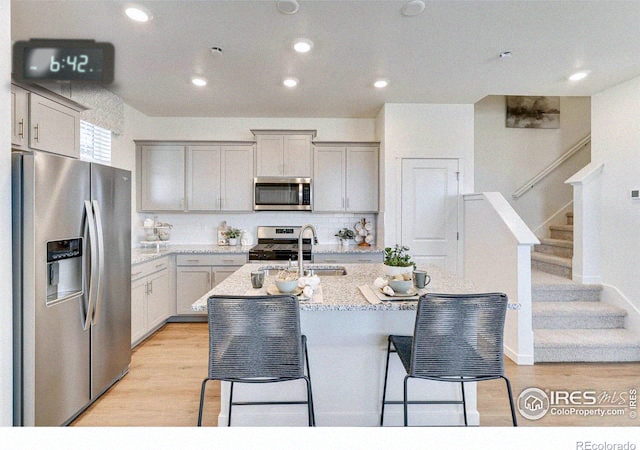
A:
**6:42**
